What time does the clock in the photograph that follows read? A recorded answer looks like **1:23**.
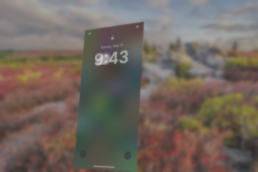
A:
**9:43**
